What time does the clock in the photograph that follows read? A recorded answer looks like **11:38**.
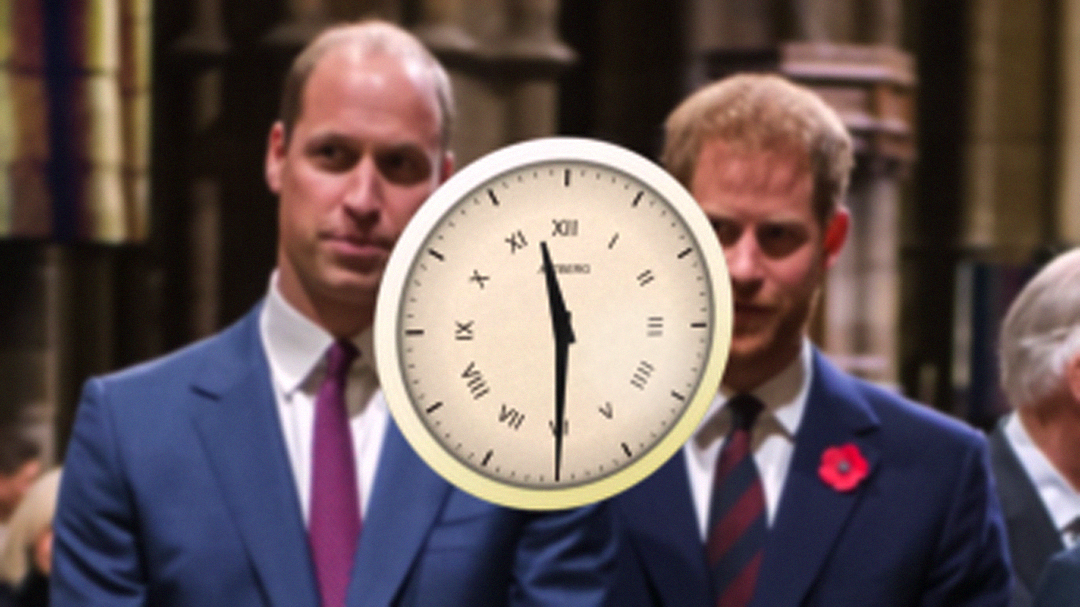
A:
**11:30**
